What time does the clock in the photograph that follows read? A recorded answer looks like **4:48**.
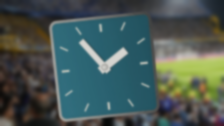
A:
**1:54**
